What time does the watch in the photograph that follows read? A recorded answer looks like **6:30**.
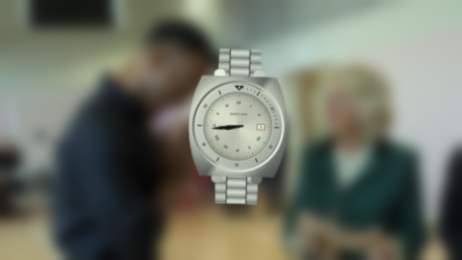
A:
**8:44**
